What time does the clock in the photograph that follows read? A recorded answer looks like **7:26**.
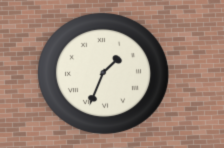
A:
**1:34**
